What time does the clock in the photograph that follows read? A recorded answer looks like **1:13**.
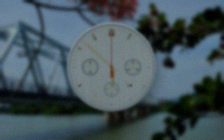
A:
**5:52**
